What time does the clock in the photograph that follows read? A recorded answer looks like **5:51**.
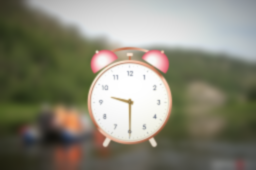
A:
**9:30**
